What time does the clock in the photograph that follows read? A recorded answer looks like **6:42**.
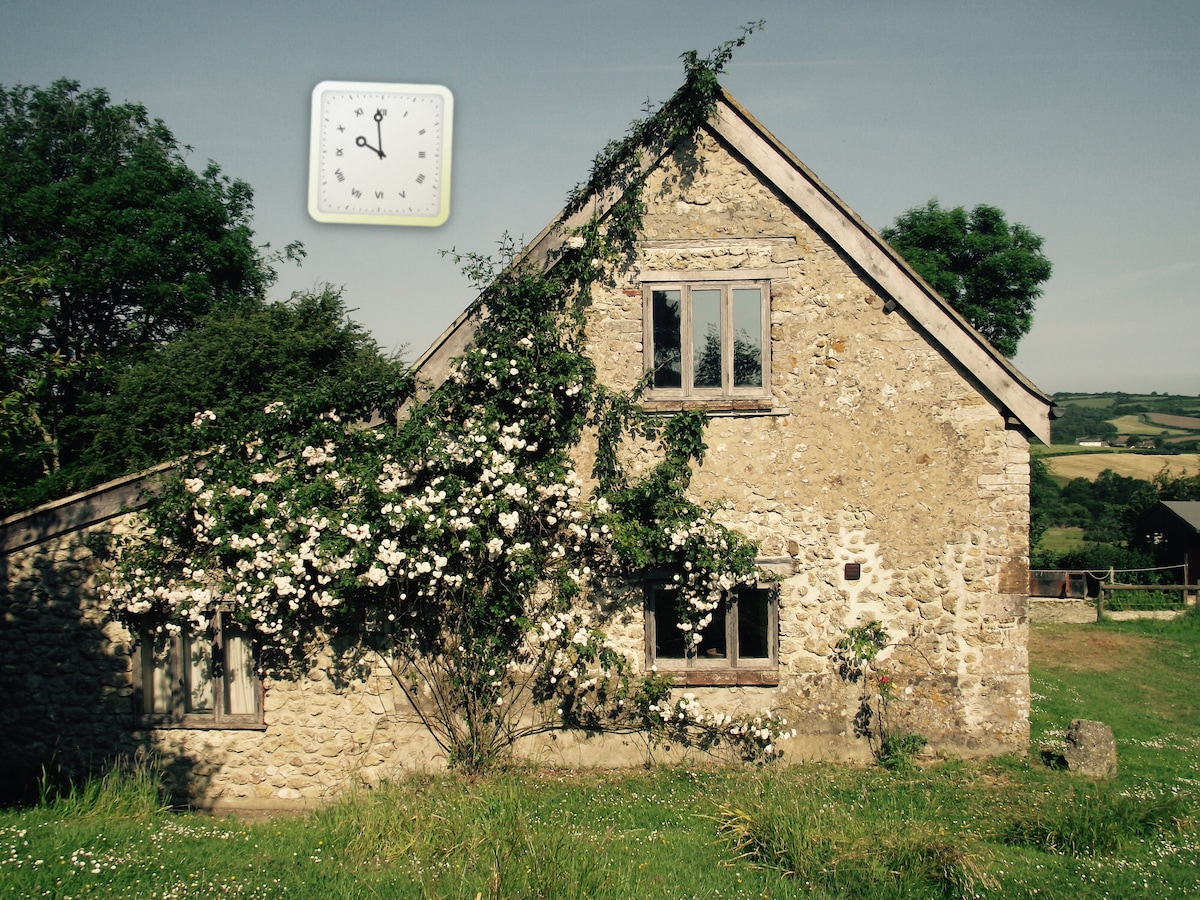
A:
**9:59**
